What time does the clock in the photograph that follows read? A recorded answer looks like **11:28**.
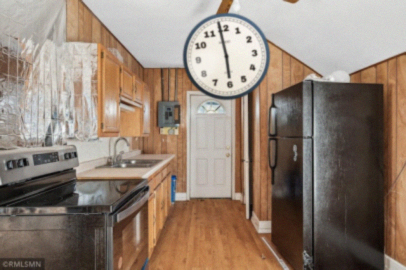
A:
**5:59**
